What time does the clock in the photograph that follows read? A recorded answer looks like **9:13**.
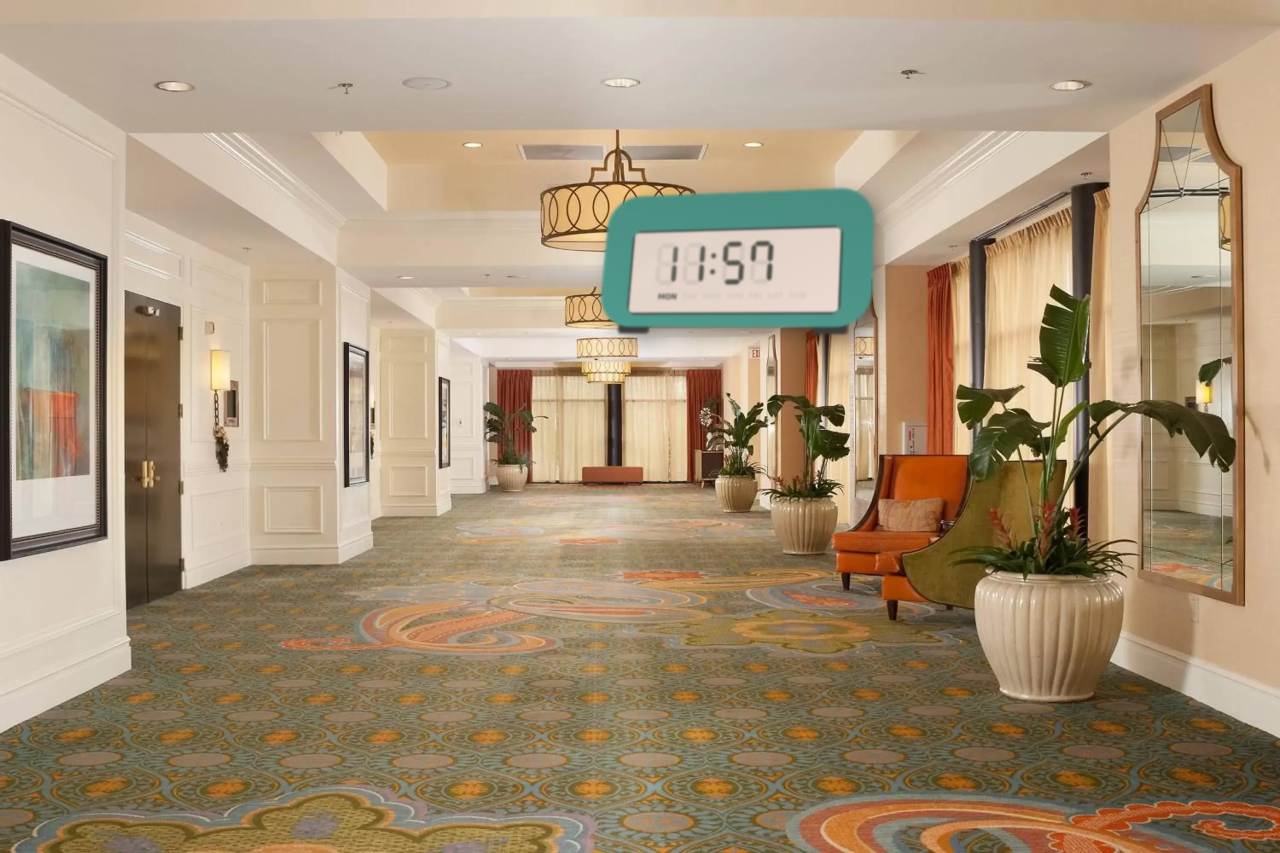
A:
**11:57**
